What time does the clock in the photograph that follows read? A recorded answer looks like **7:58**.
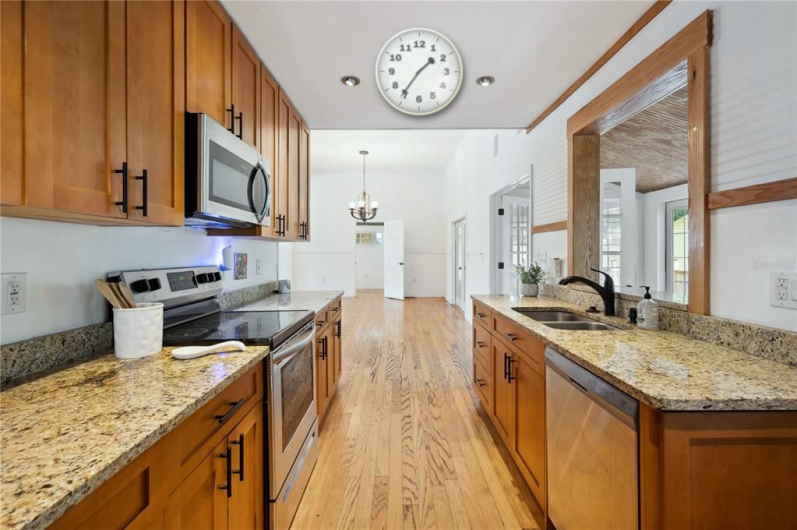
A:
**1:36**
